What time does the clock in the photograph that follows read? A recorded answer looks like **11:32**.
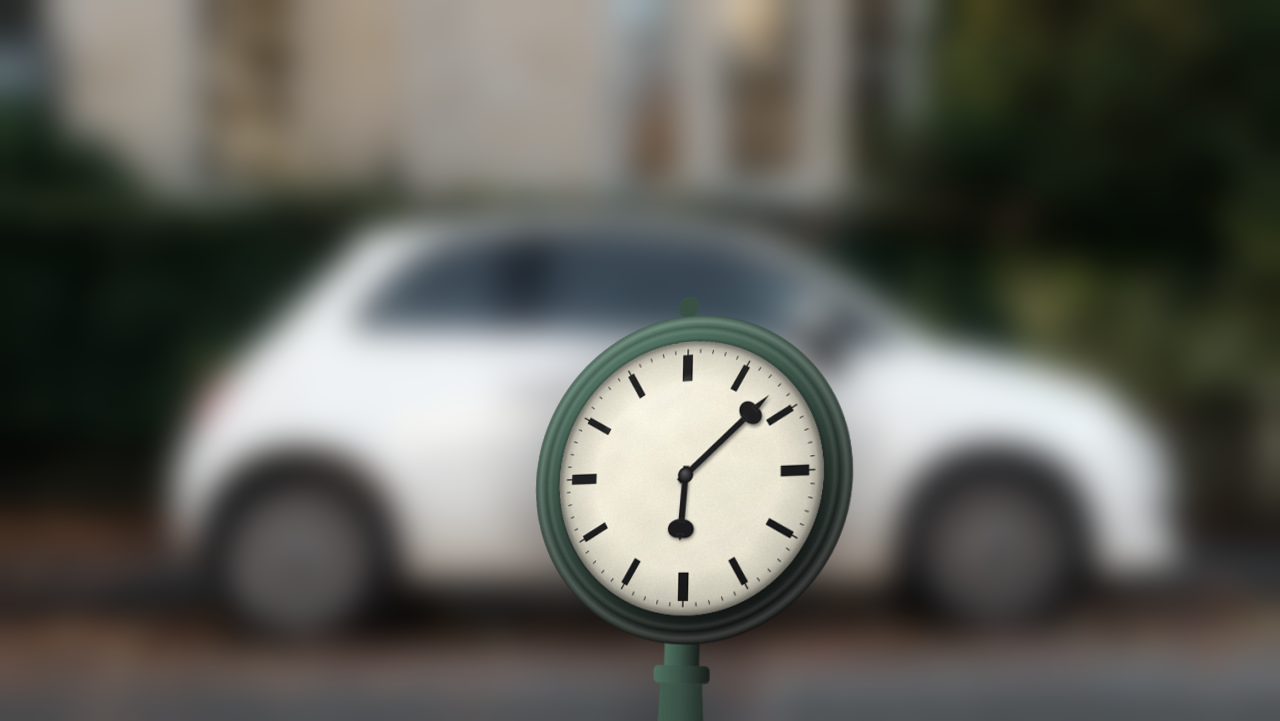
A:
**6:08**
